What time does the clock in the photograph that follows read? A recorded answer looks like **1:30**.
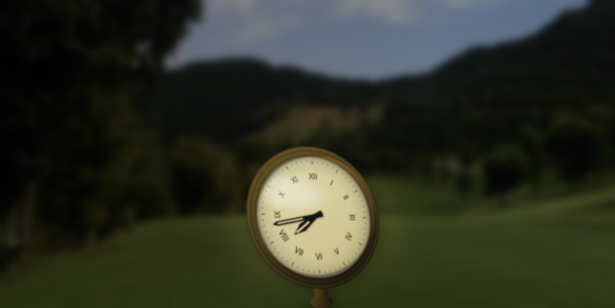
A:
**7:43**
